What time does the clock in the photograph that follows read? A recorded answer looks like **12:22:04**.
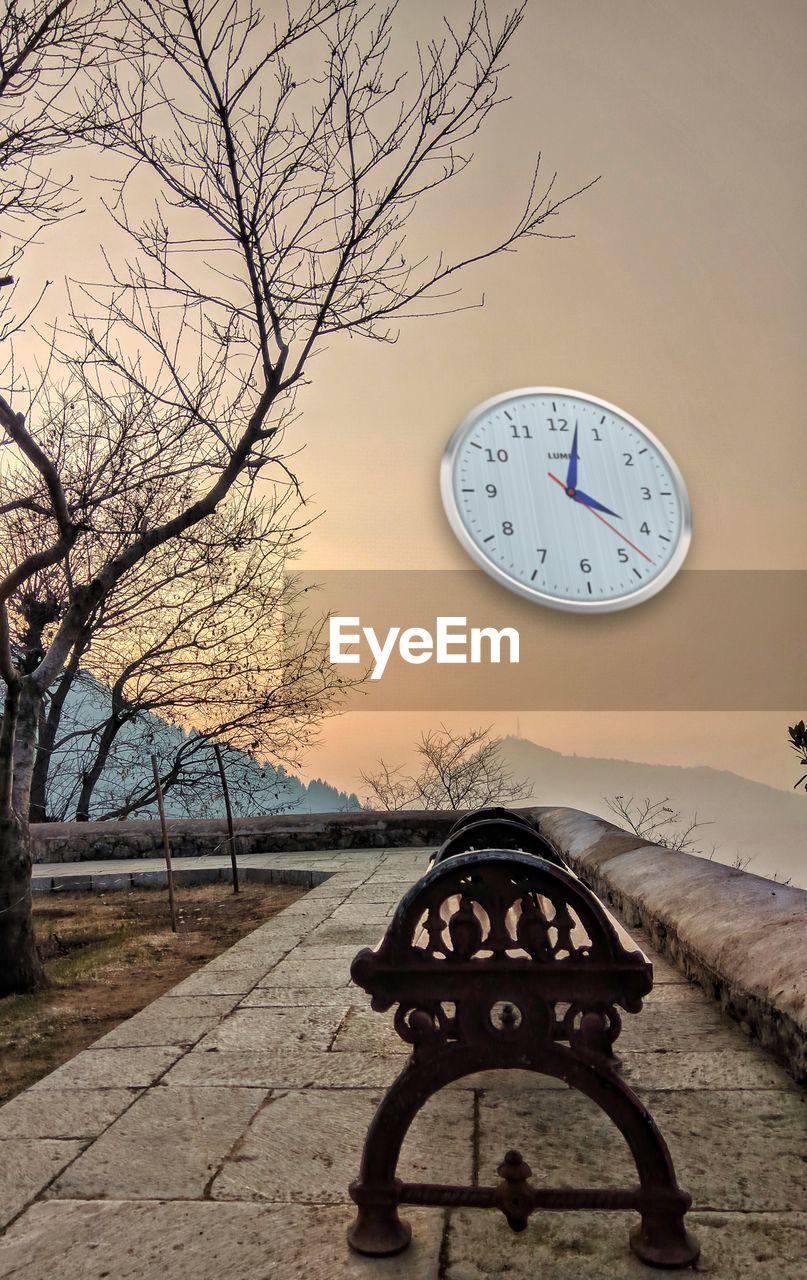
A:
**4:02:23**
